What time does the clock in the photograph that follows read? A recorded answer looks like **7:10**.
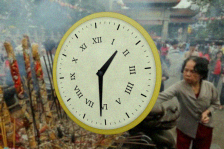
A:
**1:31**
